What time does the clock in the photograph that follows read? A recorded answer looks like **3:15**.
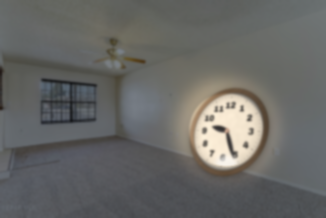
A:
**9:26**
